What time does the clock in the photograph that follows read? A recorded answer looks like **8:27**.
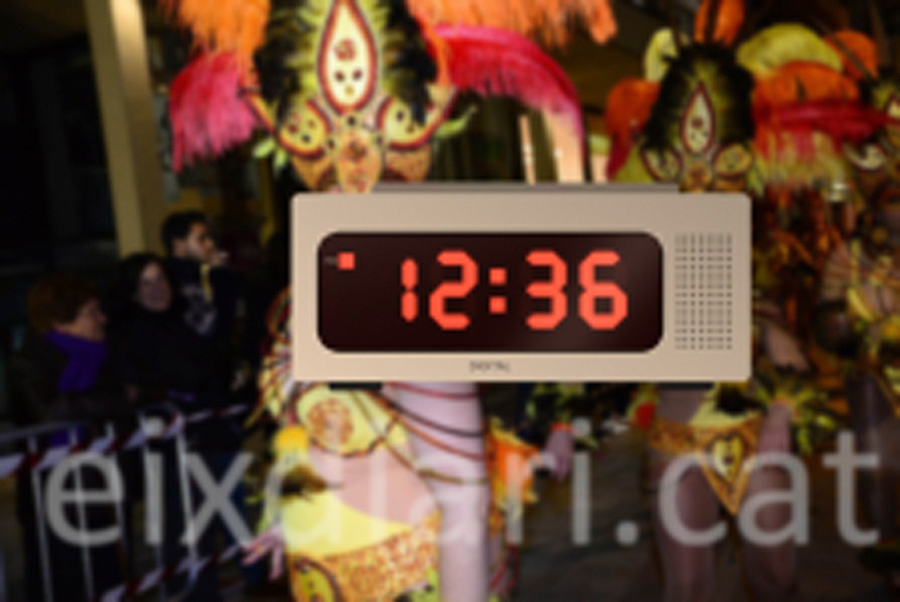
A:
**12:36**
